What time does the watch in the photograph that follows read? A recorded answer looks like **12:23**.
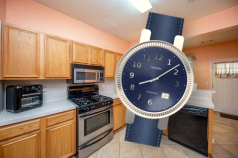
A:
**8:08**
